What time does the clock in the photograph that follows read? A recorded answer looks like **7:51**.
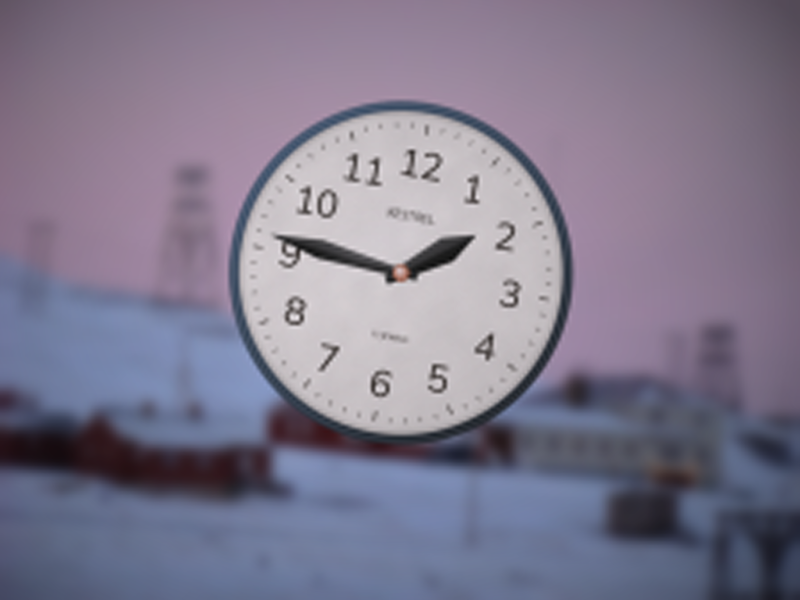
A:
**1:46**
